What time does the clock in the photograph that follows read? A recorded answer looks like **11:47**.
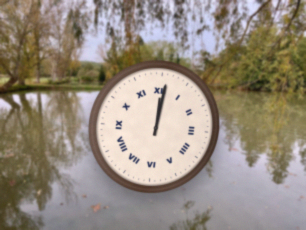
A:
**12:01**
